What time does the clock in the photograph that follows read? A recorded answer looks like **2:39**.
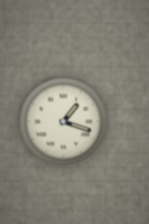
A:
**1:18**
